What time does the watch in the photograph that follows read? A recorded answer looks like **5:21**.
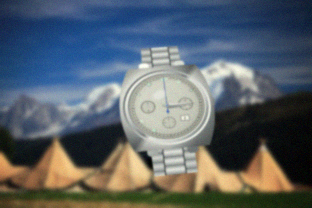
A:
**3:15**
